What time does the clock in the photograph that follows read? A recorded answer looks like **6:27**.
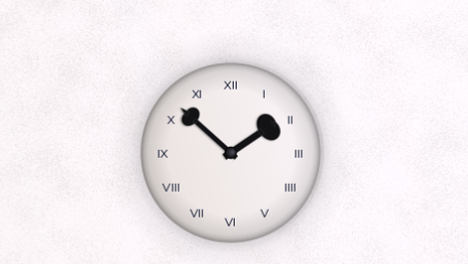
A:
**1:52**
